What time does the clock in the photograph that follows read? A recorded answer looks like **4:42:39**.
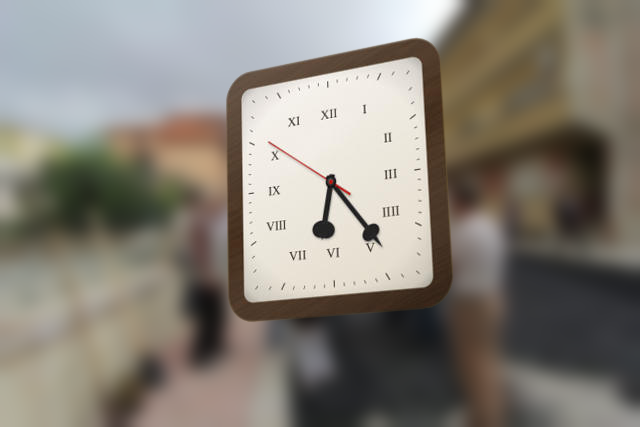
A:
**6:23:51**
